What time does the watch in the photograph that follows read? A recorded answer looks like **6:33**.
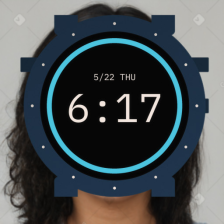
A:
**6:17**
